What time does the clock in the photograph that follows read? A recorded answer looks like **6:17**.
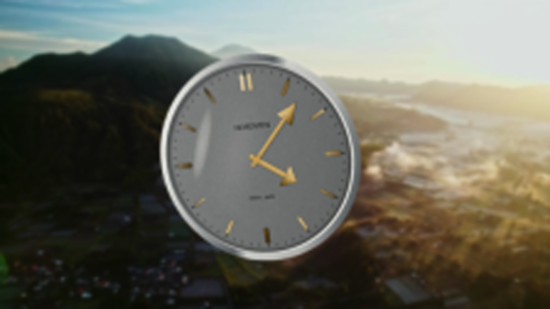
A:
**4:07**
